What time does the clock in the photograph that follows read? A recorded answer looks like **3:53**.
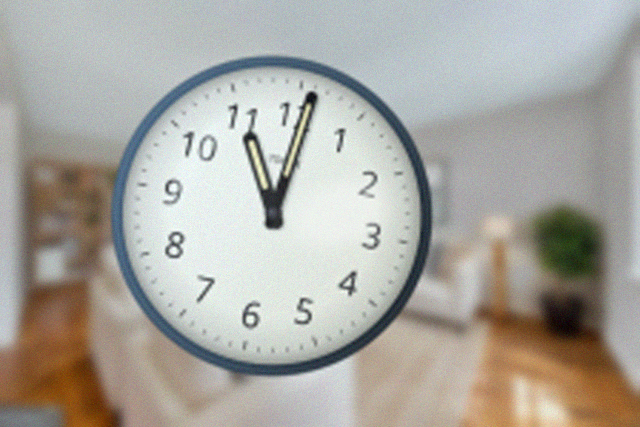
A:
**11:01**
